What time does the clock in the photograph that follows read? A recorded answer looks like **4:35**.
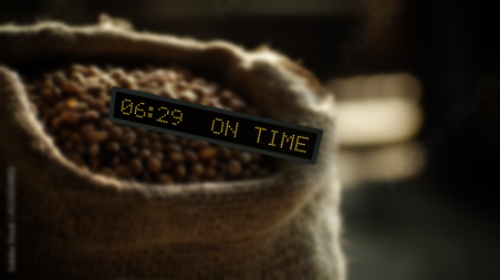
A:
**6:29**
